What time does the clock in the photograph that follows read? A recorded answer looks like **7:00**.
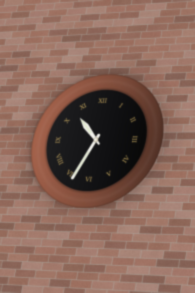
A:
**10:34**
